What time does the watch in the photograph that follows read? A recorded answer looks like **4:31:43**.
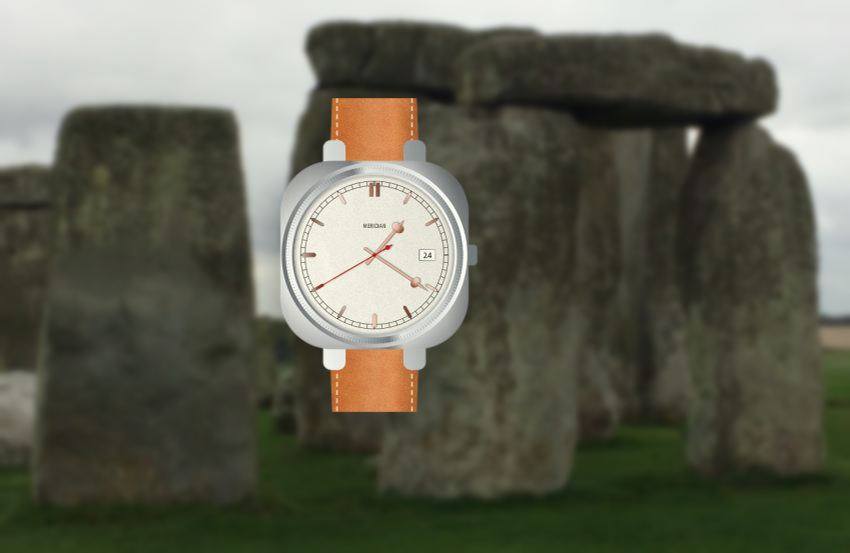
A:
**1:20:40**
